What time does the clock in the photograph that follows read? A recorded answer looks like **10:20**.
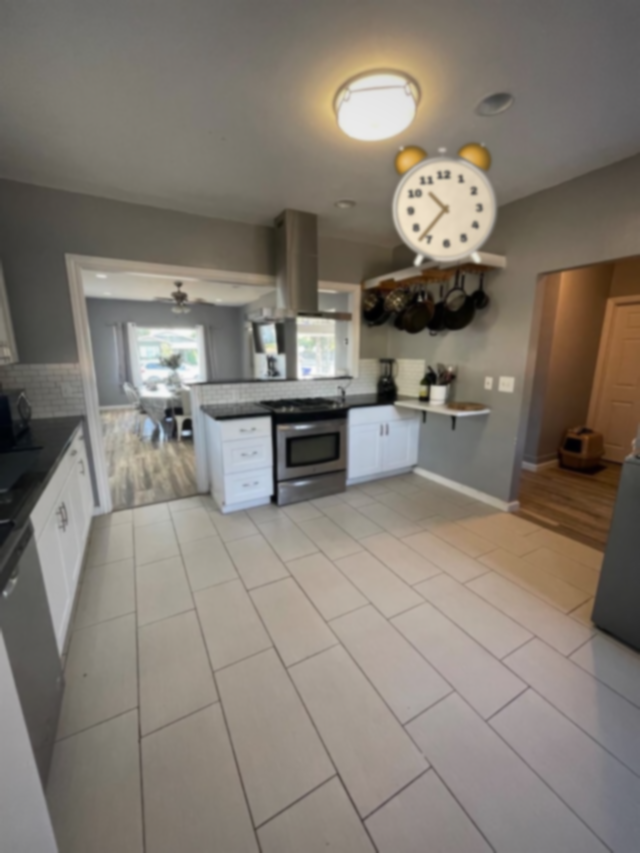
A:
**10:37**
